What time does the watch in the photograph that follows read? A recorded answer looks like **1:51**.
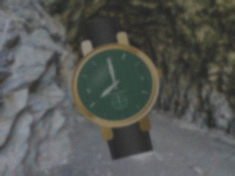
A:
**8:00**
